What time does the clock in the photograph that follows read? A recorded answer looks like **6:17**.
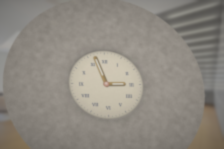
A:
**2:57**
